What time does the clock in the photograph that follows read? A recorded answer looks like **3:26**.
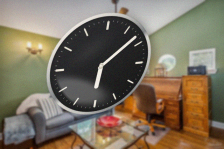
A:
**6:08**
